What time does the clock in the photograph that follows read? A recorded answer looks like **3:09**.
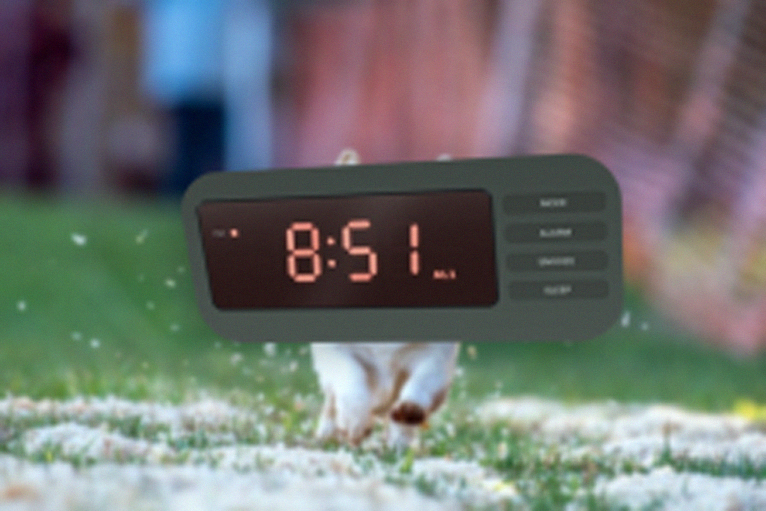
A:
**8:51**
